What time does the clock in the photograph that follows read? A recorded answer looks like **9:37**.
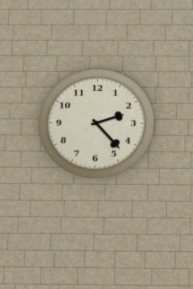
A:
**2:23**
